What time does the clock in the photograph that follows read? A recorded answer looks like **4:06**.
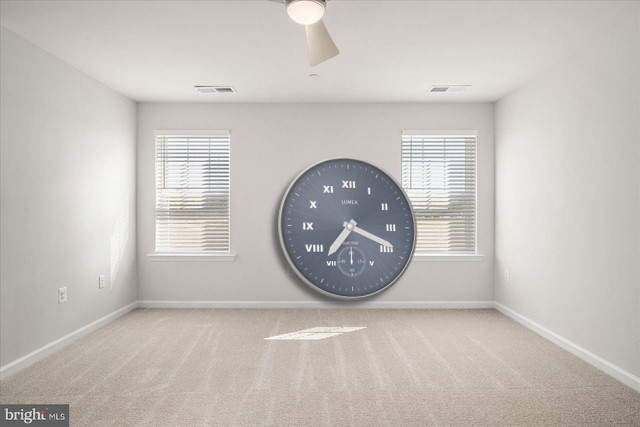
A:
**7:19**
